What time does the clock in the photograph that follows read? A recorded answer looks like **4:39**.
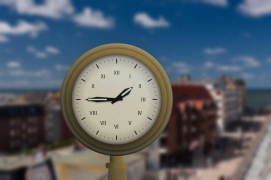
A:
**1:45**
